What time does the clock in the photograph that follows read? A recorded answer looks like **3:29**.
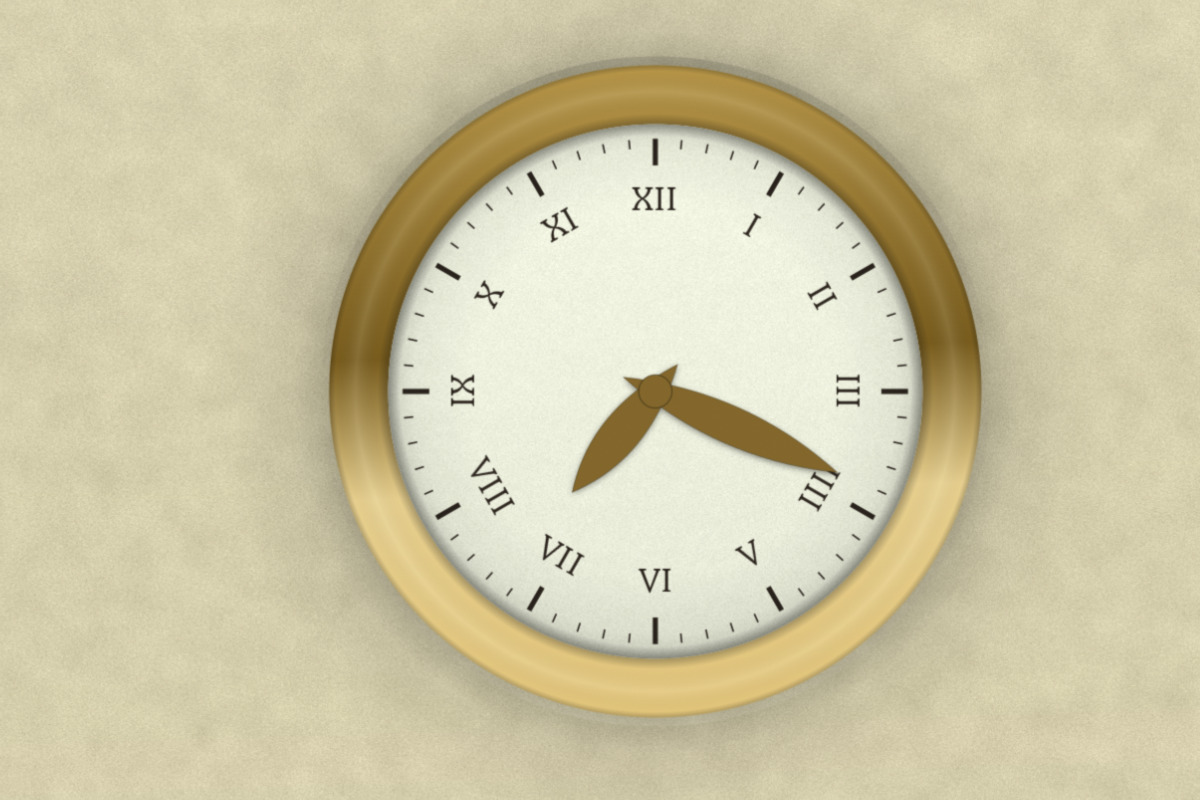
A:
**7:19**
